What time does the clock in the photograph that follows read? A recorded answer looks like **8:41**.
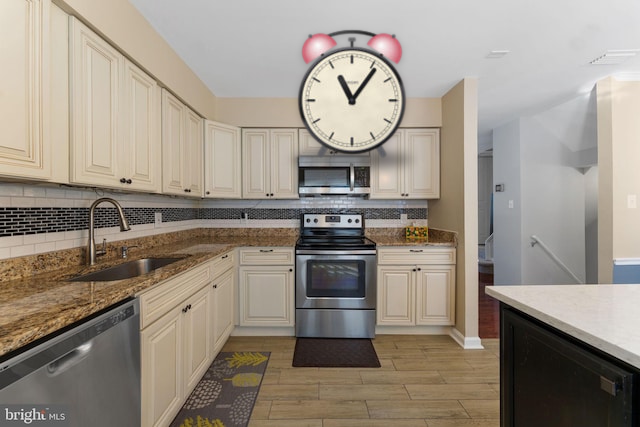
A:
**11:06**
